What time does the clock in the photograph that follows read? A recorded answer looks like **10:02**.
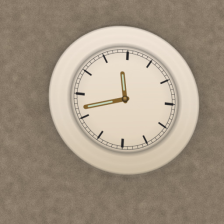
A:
**11:42**
